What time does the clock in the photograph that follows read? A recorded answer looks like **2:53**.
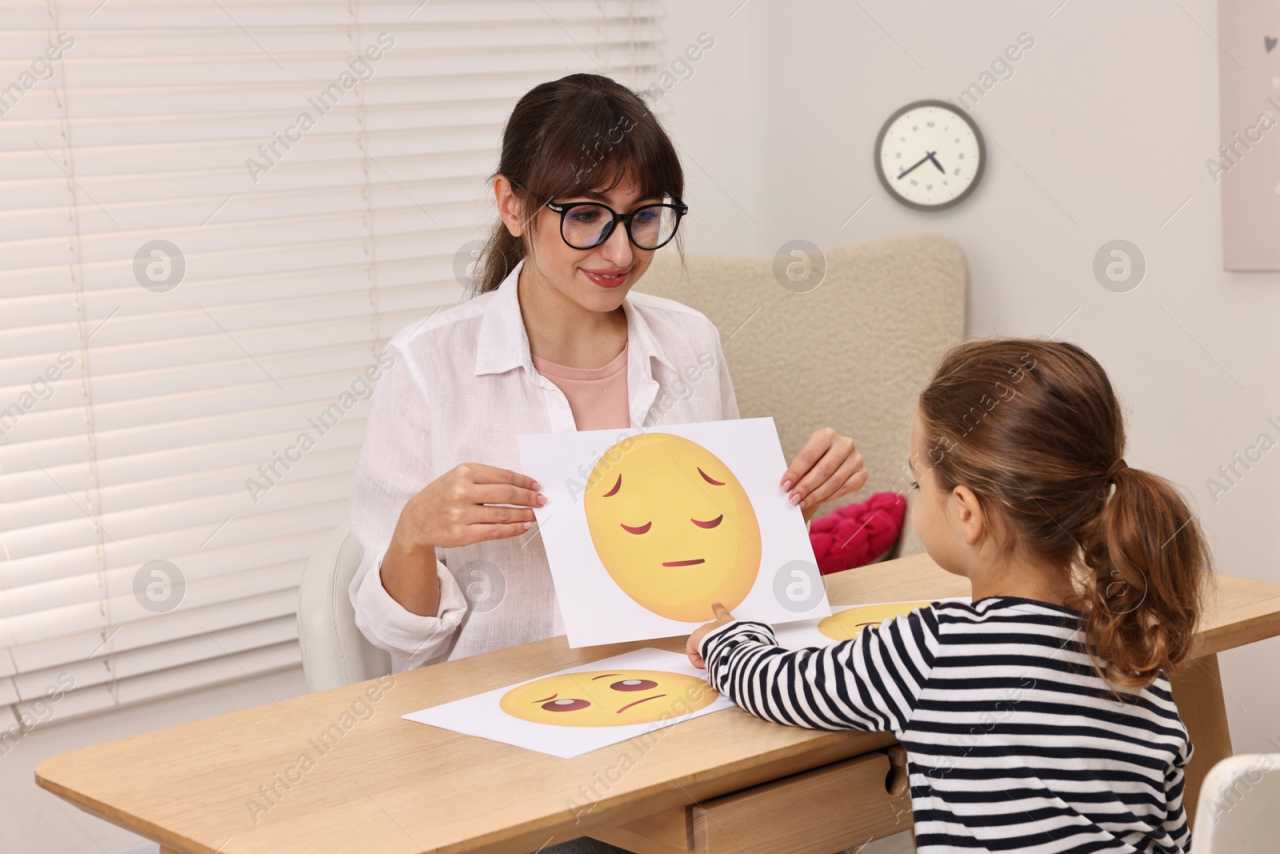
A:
**4:39**
